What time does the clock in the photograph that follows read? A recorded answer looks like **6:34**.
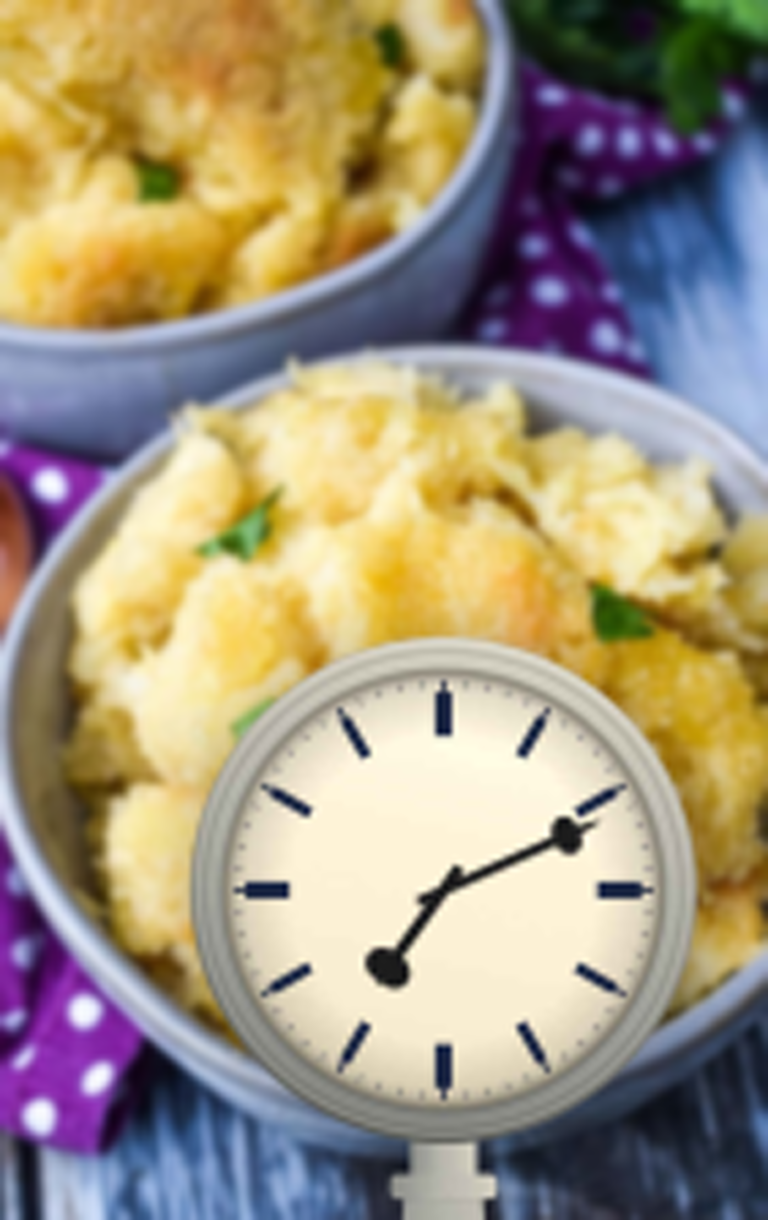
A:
**7:11**
